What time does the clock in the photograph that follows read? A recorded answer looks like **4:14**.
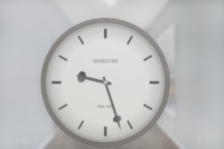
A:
**9:27**
